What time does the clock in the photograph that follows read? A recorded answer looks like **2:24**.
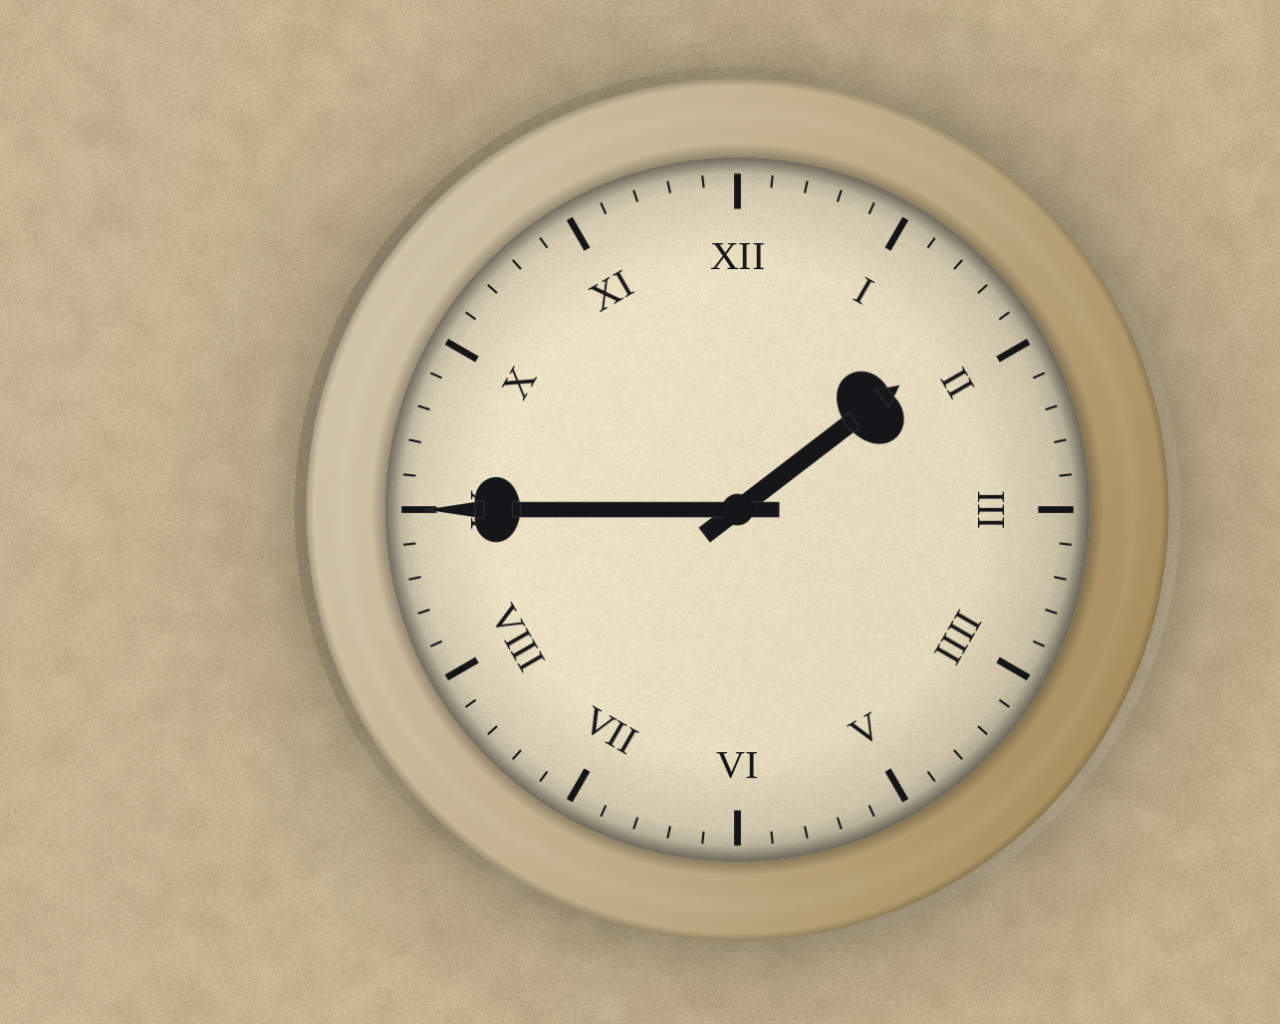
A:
**1:45**
